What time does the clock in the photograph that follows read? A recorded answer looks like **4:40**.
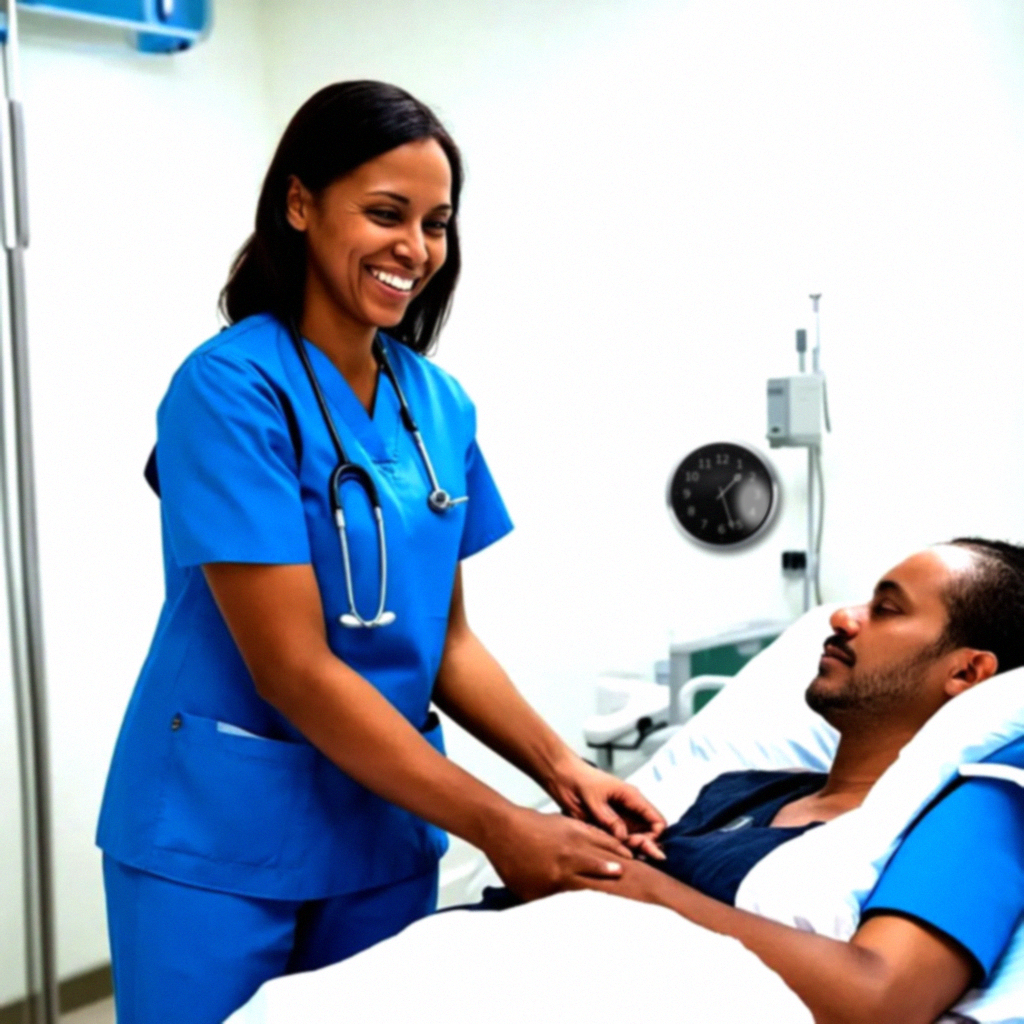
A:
**1:27**
